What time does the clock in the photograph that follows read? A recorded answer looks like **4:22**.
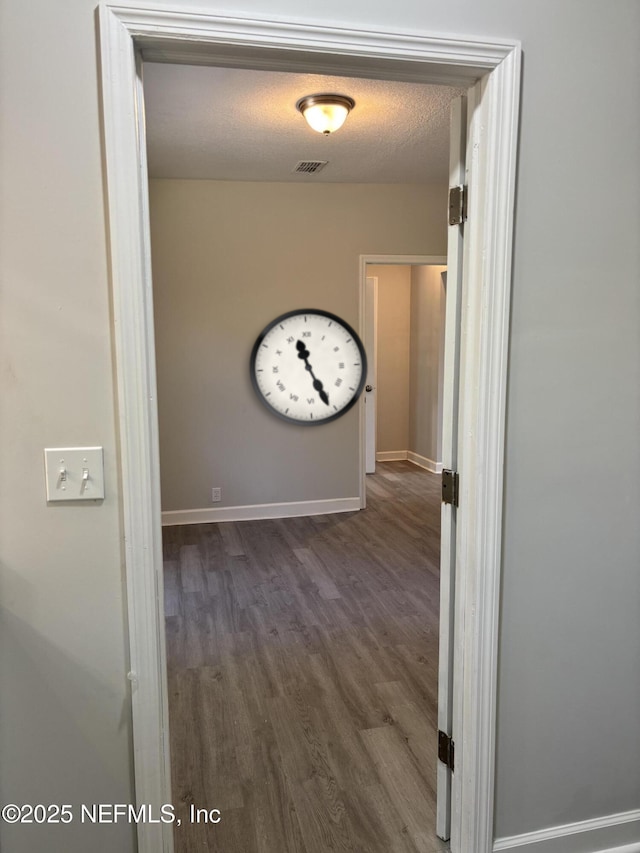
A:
**11:26**
